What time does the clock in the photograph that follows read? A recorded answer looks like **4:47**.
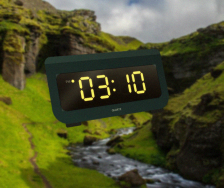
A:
**3:10**
